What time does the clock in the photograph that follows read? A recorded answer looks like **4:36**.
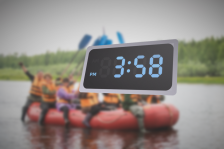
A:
**3:58**
